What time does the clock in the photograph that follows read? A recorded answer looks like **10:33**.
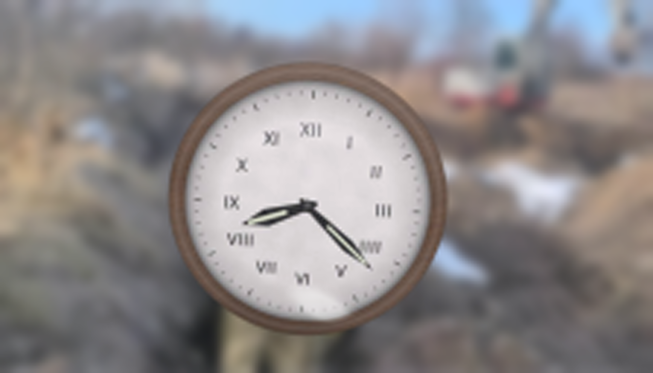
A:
**8:22**
